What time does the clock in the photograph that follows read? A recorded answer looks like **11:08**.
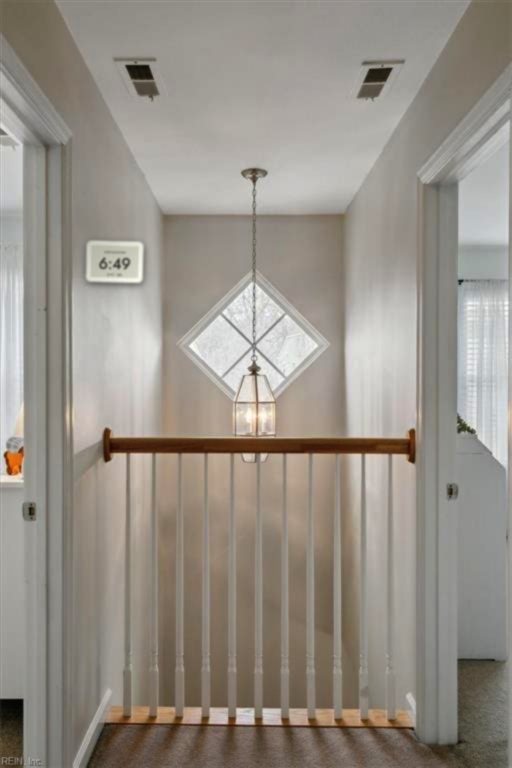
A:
**6:49**
